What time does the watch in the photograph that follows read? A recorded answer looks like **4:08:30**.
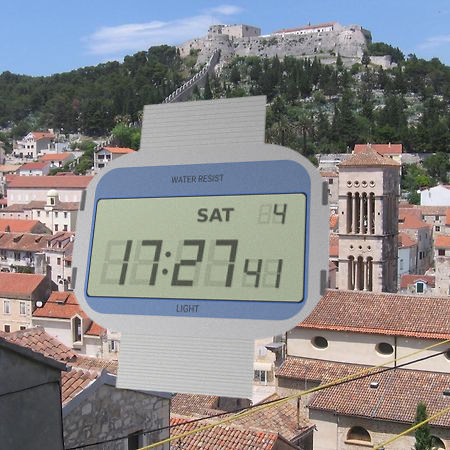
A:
**17:27:41**
